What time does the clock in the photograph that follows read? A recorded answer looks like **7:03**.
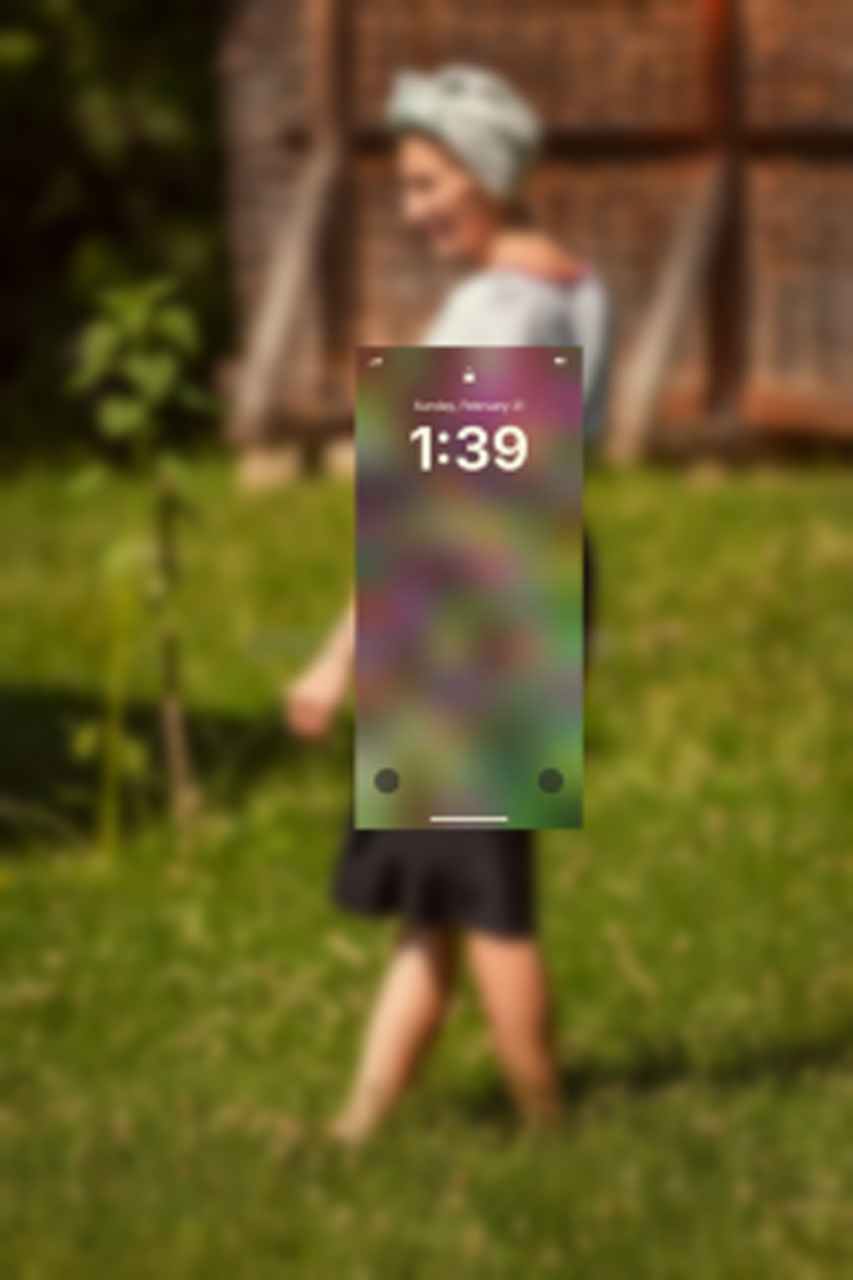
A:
**1:39**
